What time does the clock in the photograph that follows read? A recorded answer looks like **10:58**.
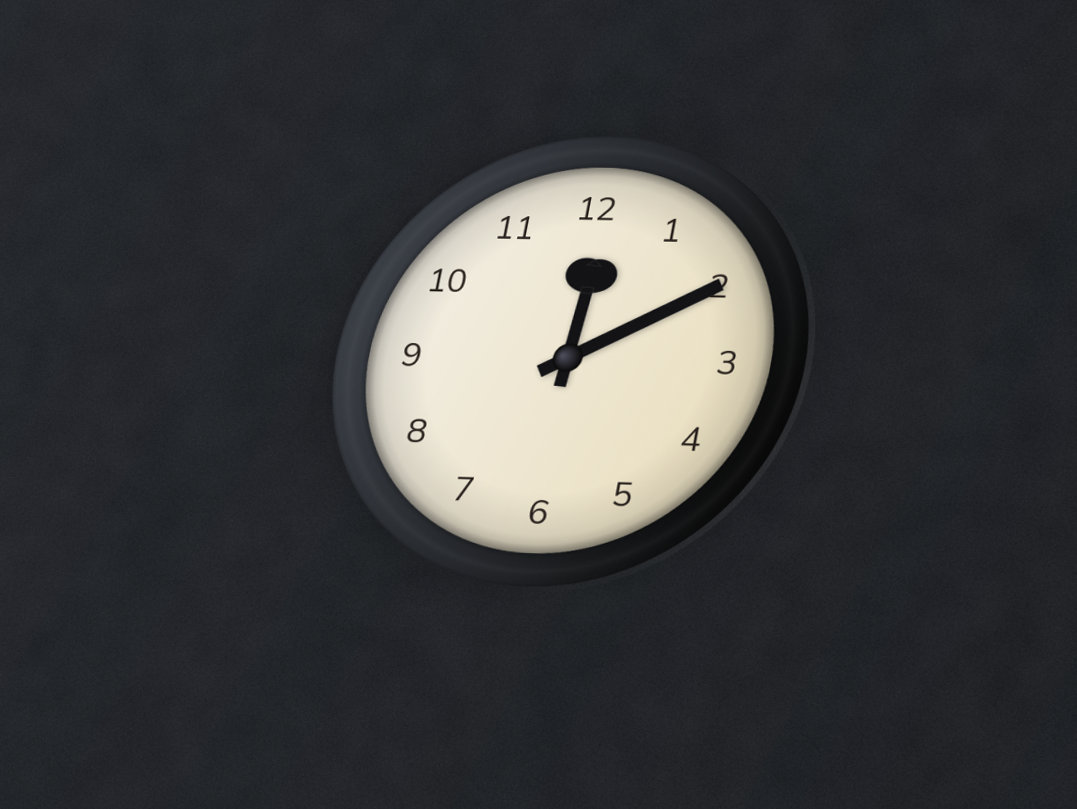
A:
**12:10**
